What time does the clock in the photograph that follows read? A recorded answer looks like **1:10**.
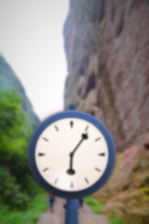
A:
**6:06**
